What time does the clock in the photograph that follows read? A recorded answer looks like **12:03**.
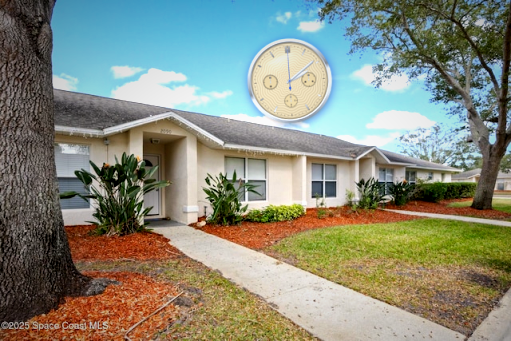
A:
**2:09**
